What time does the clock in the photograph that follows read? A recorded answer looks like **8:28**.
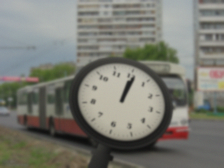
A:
**12:01**
